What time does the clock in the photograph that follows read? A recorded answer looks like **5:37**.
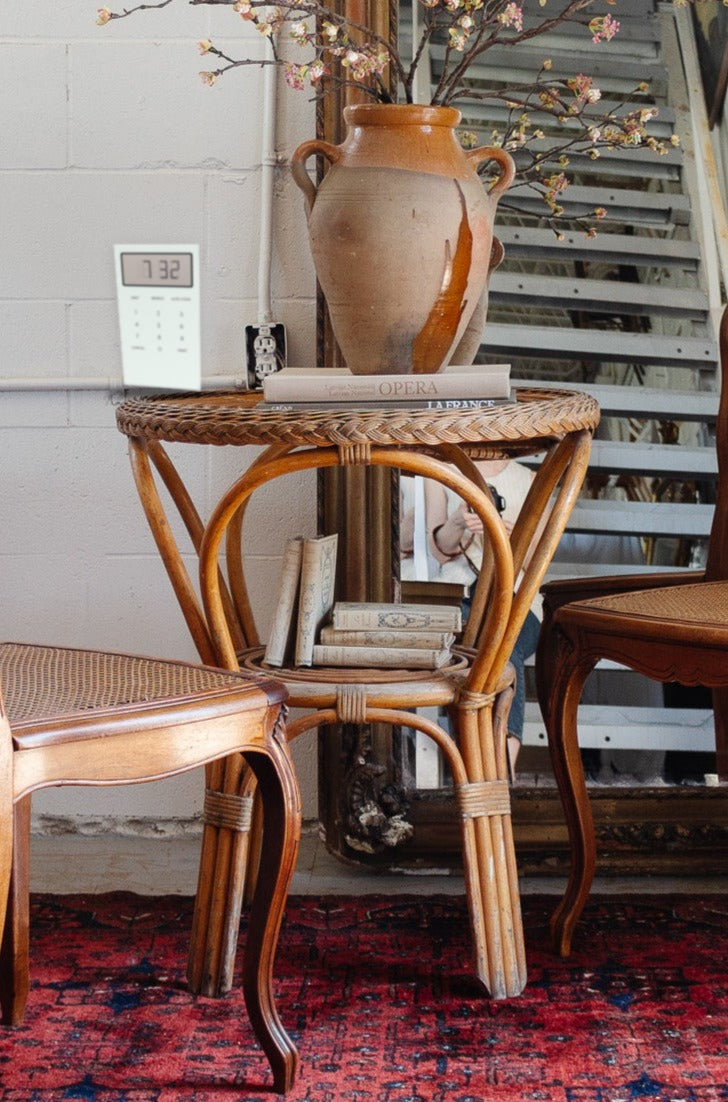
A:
**7:32**
